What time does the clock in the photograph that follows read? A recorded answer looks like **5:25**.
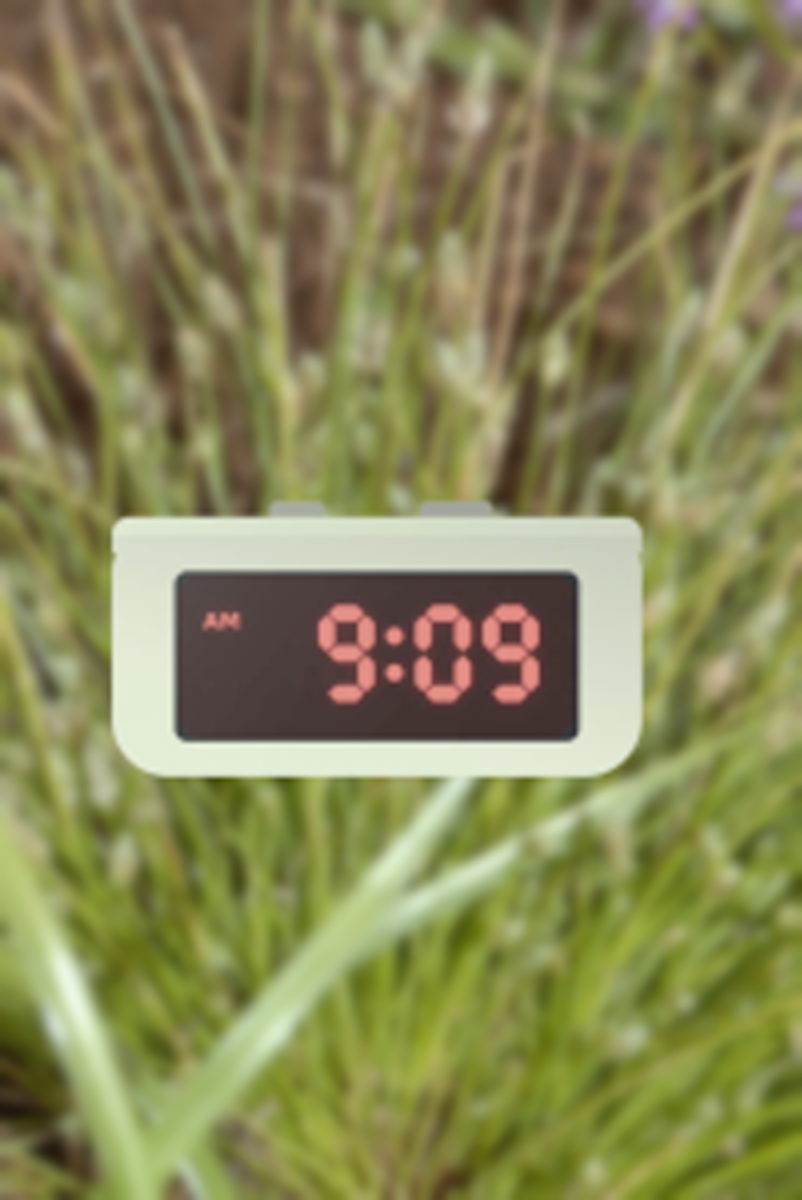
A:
**9:09**
